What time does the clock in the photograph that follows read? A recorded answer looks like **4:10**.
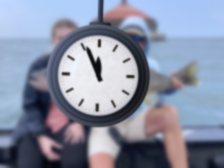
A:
**11:56**
